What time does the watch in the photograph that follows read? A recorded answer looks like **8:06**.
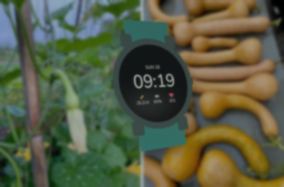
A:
**9:19**
